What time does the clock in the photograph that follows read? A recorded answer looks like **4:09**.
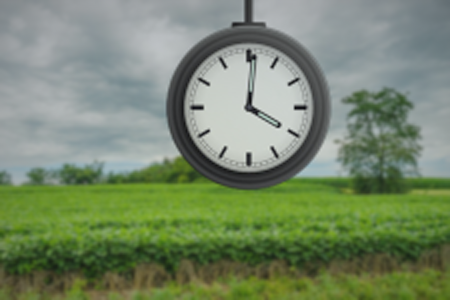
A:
**4:01**
